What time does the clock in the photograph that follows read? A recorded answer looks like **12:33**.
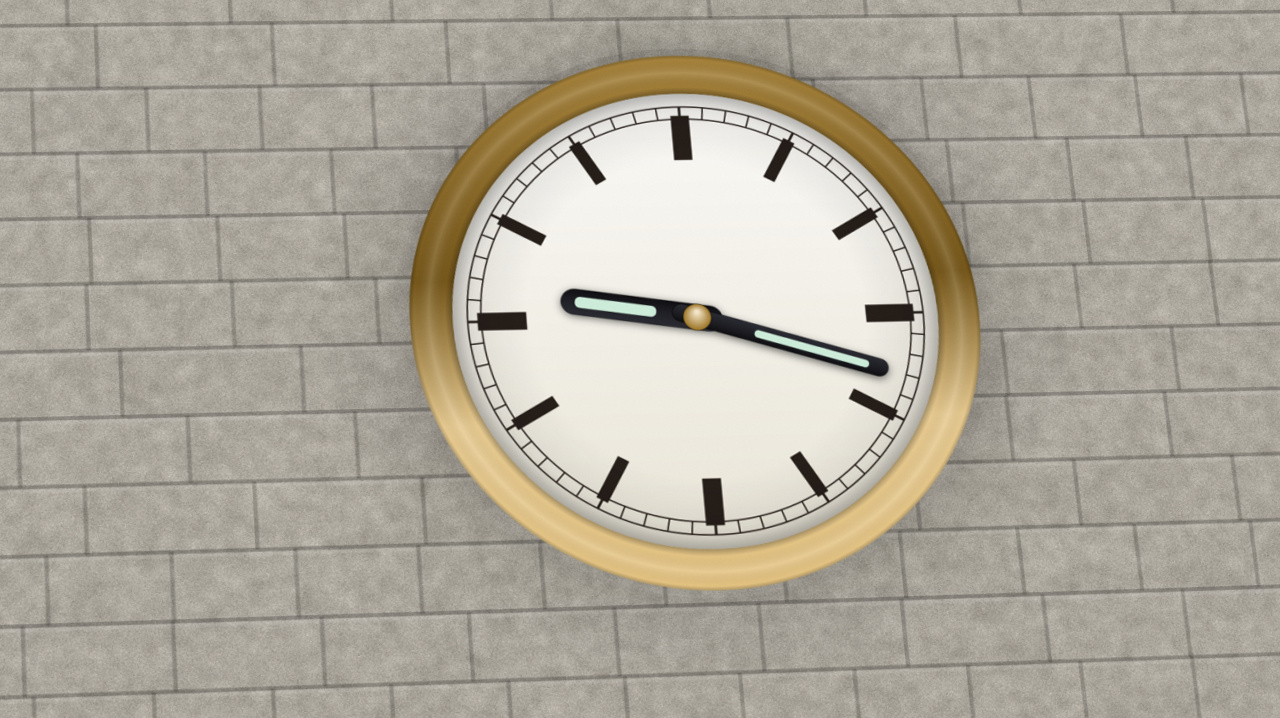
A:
**9:18**
